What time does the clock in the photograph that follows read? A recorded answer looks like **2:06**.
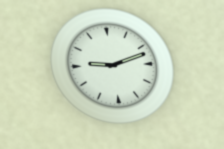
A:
**9:12**
